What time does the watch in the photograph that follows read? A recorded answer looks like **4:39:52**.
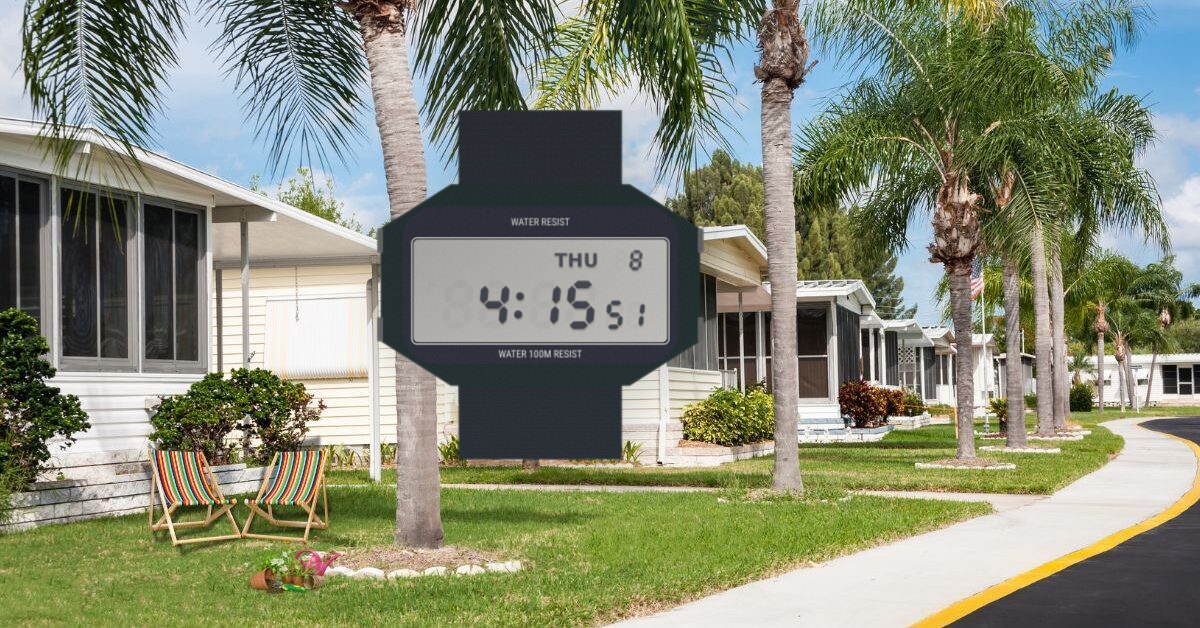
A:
**4:15:51**
